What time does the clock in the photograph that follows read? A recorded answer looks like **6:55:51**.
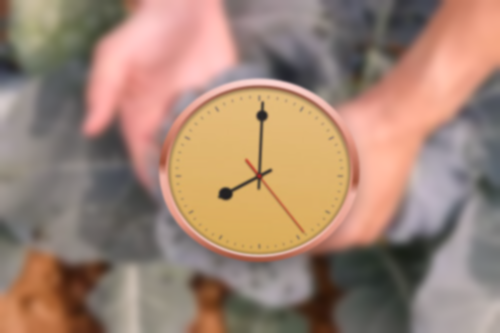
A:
**8:00:24**
